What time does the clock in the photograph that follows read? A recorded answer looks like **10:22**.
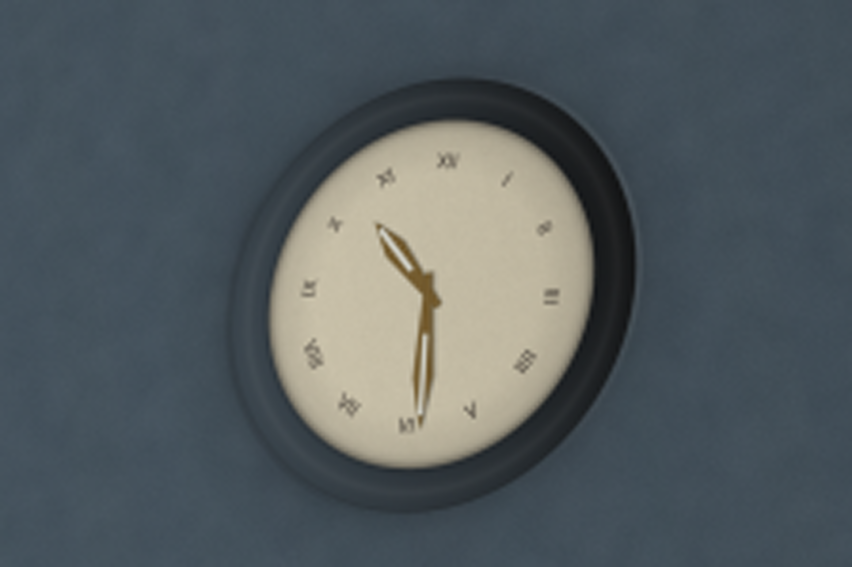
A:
**10:29**
